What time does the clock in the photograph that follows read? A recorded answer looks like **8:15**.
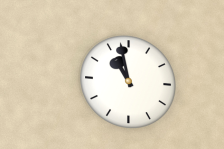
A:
**10:58**
